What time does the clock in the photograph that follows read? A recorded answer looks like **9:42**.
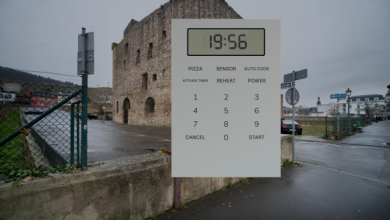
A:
**19:56**
